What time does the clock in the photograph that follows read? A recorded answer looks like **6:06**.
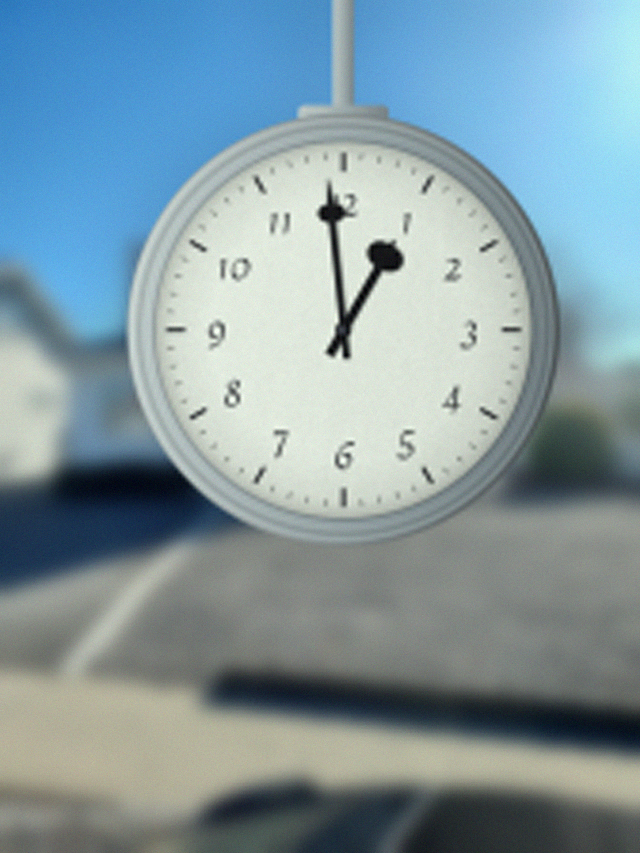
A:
**12:59**
